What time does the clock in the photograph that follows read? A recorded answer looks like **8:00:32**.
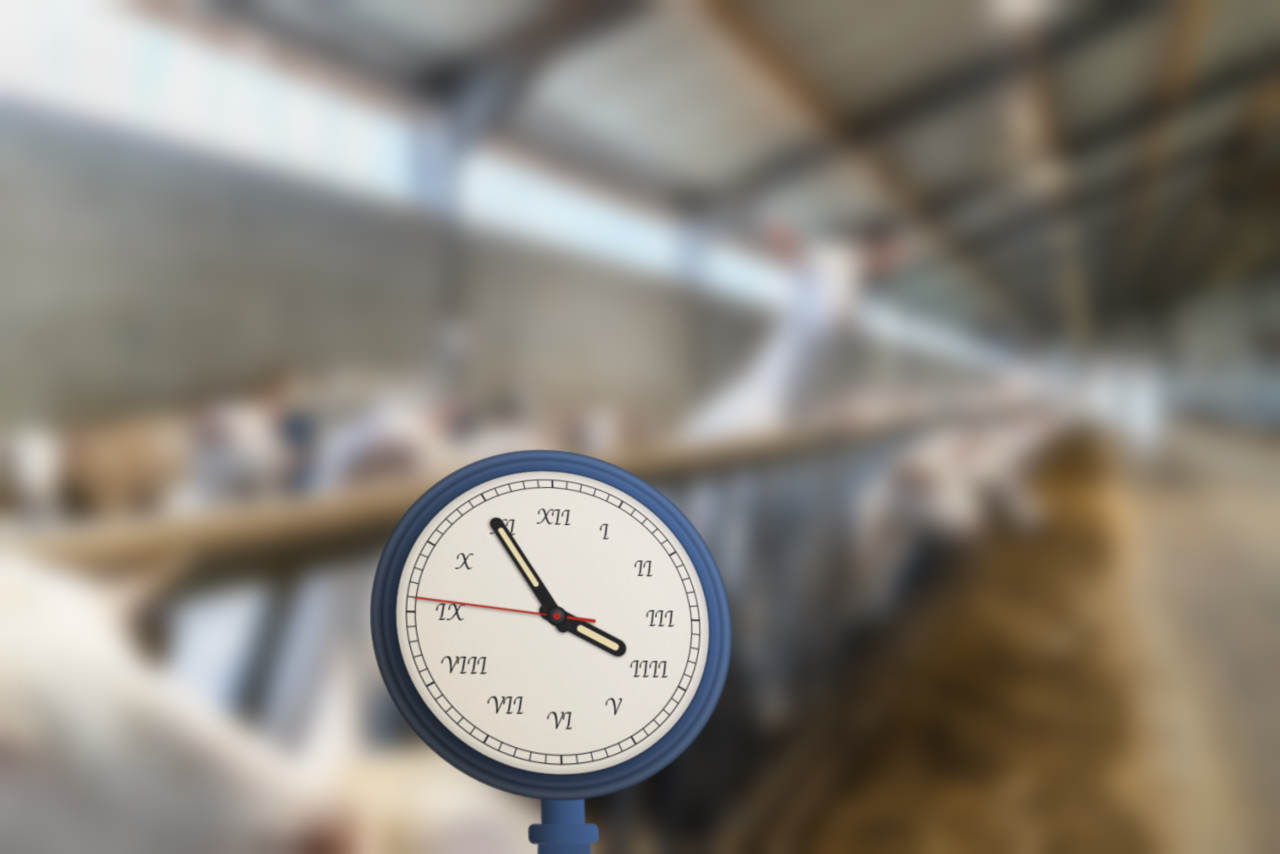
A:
**3:54:46**
